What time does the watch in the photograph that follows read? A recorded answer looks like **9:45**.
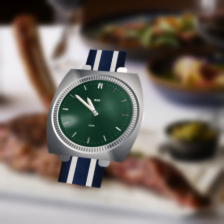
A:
**10:51**
